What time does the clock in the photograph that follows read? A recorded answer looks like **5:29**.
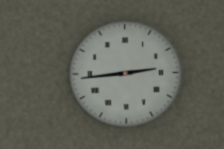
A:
**2:44**
